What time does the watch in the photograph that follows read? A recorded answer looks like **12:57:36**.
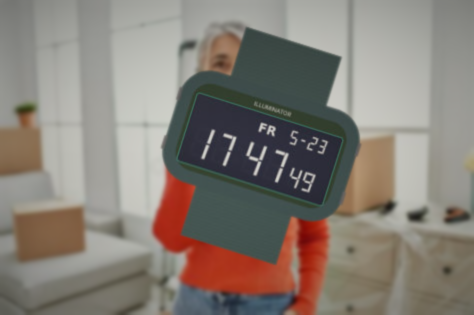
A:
**17:47:49**
